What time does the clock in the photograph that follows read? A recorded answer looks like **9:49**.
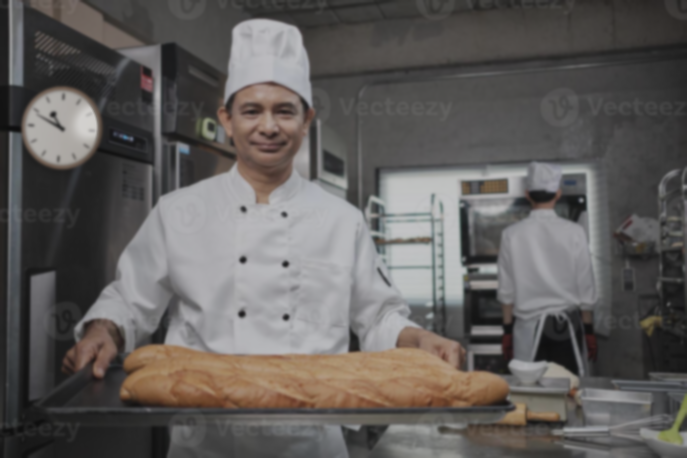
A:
**10:49**
